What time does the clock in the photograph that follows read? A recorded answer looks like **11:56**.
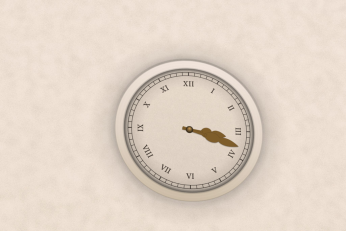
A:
**3:18**
